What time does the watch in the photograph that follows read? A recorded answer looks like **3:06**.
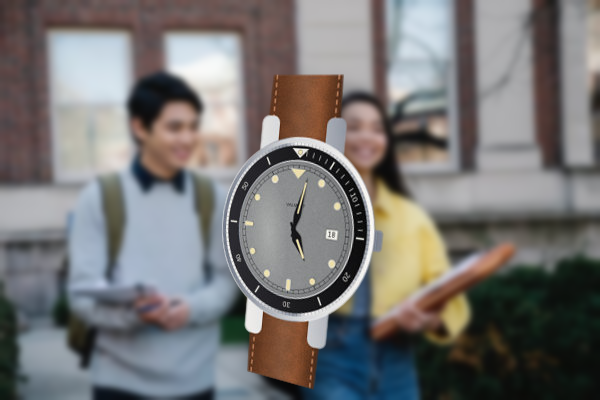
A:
**5:02**
